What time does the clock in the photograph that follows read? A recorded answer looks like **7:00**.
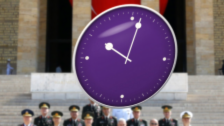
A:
**10:02**
